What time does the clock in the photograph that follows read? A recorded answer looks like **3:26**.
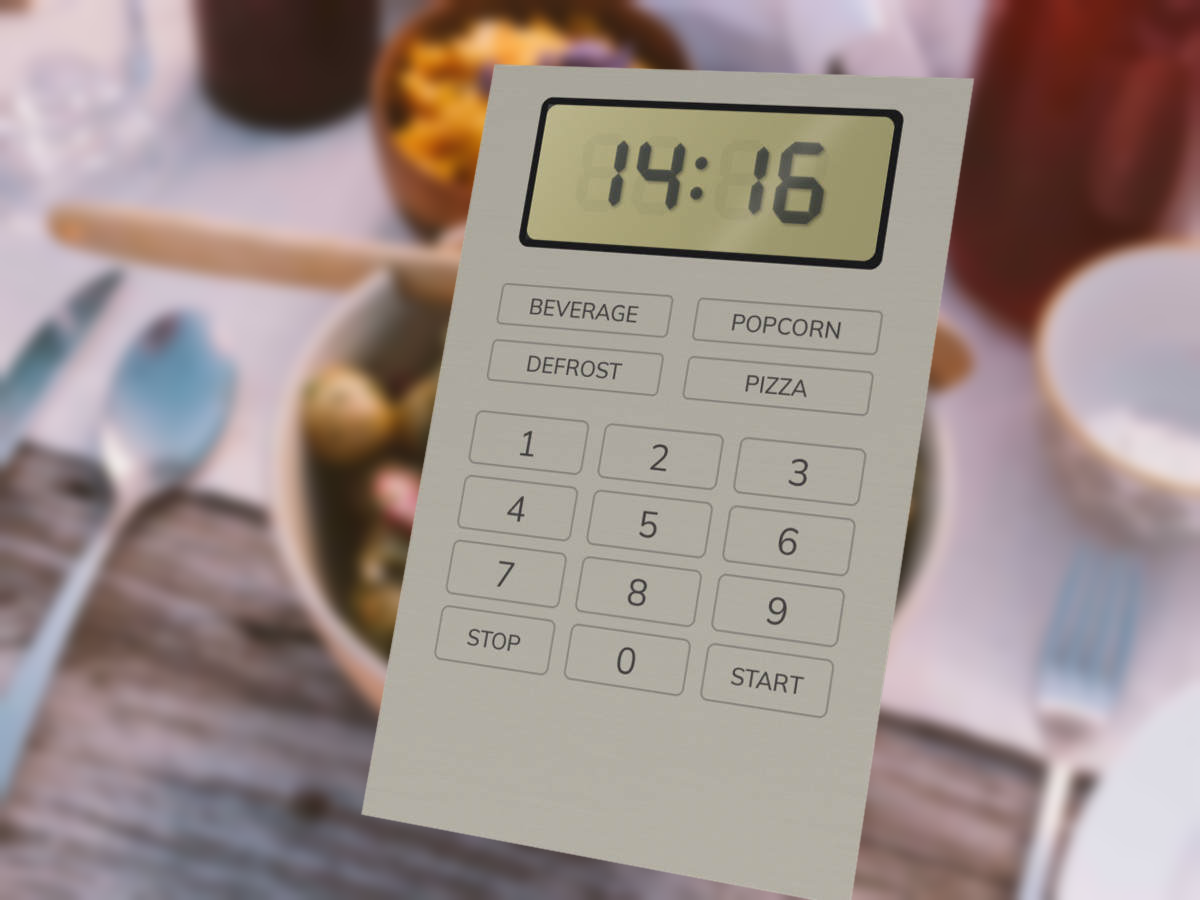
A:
**14:16**
